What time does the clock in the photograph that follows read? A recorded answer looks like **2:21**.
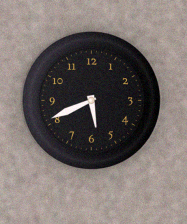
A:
**5:41**
